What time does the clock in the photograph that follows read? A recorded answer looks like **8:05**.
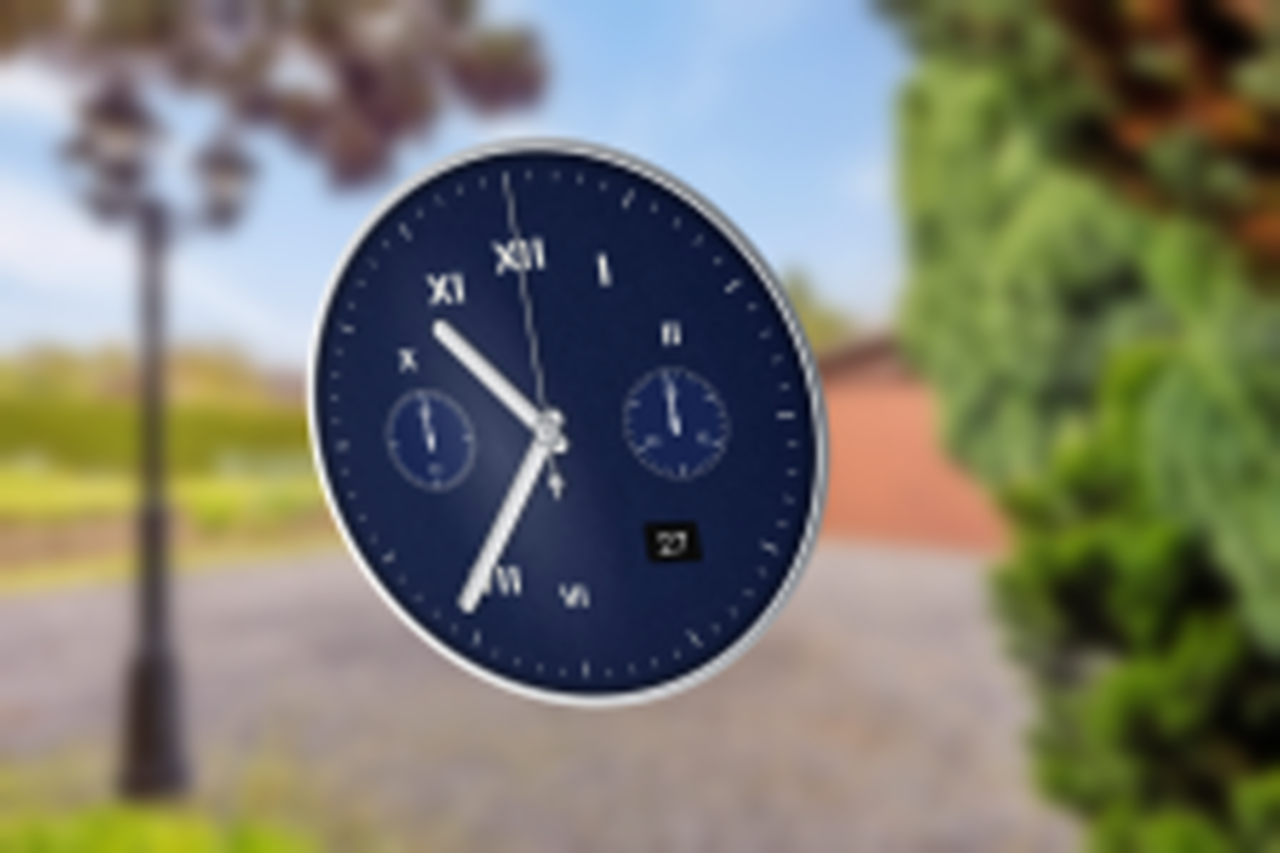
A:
**10:36**
